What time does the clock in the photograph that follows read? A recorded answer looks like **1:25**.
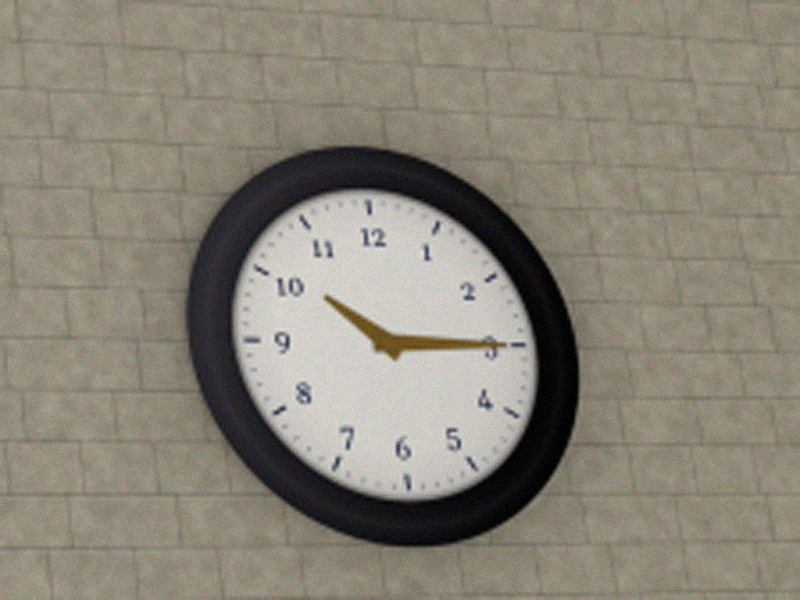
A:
**10:15**
